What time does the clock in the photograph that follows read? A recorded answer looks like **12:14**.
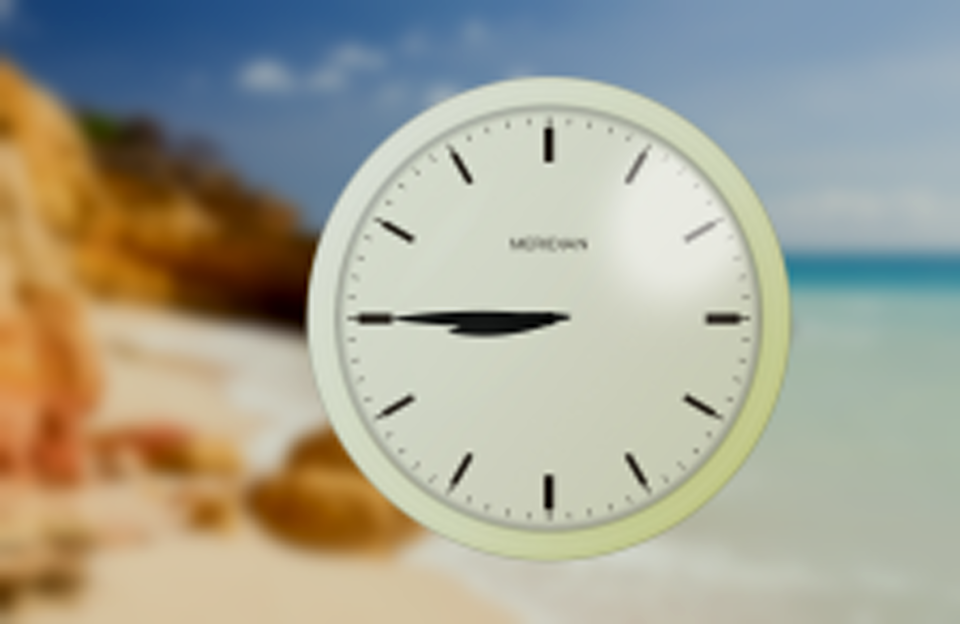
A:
**8:45**
